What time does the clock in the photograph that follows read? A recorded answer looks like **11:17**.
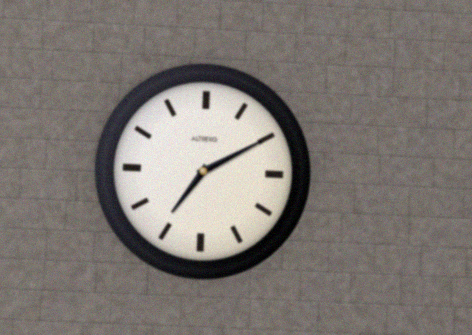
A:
**7:10**
